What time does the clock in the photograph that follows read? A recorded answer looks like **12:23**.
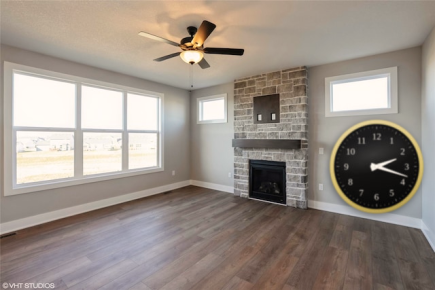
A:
**2:18**
